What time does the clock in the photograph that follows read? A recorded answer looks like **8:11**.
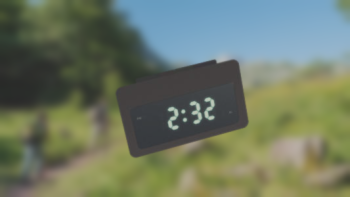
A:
**2:32**
